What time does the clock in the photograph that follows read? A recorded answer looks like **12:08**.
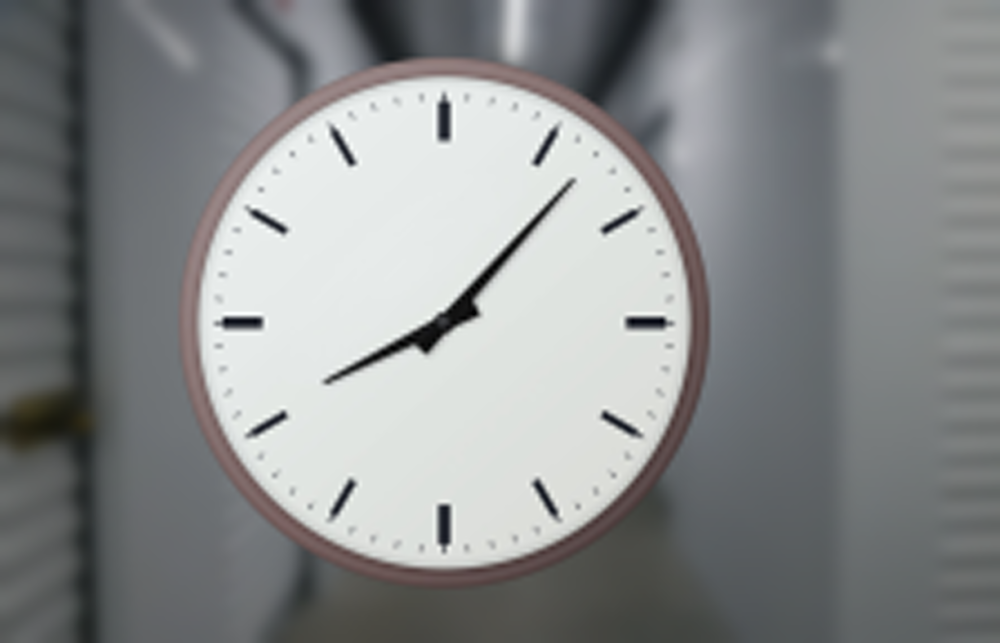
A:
**8:07**
